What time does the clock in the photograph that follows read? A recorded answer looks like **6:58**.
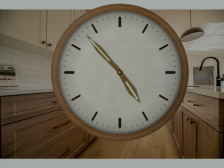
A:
**4:53**
